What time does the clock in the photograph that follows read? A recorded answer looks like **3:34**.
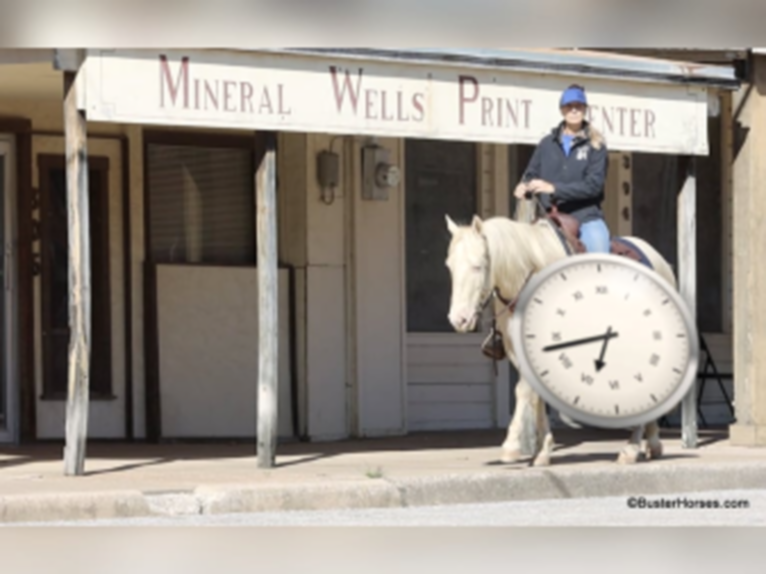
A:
**6:43**
